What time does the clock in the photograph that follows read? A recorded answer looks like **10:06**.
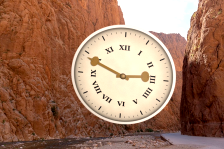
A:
**2:49**
